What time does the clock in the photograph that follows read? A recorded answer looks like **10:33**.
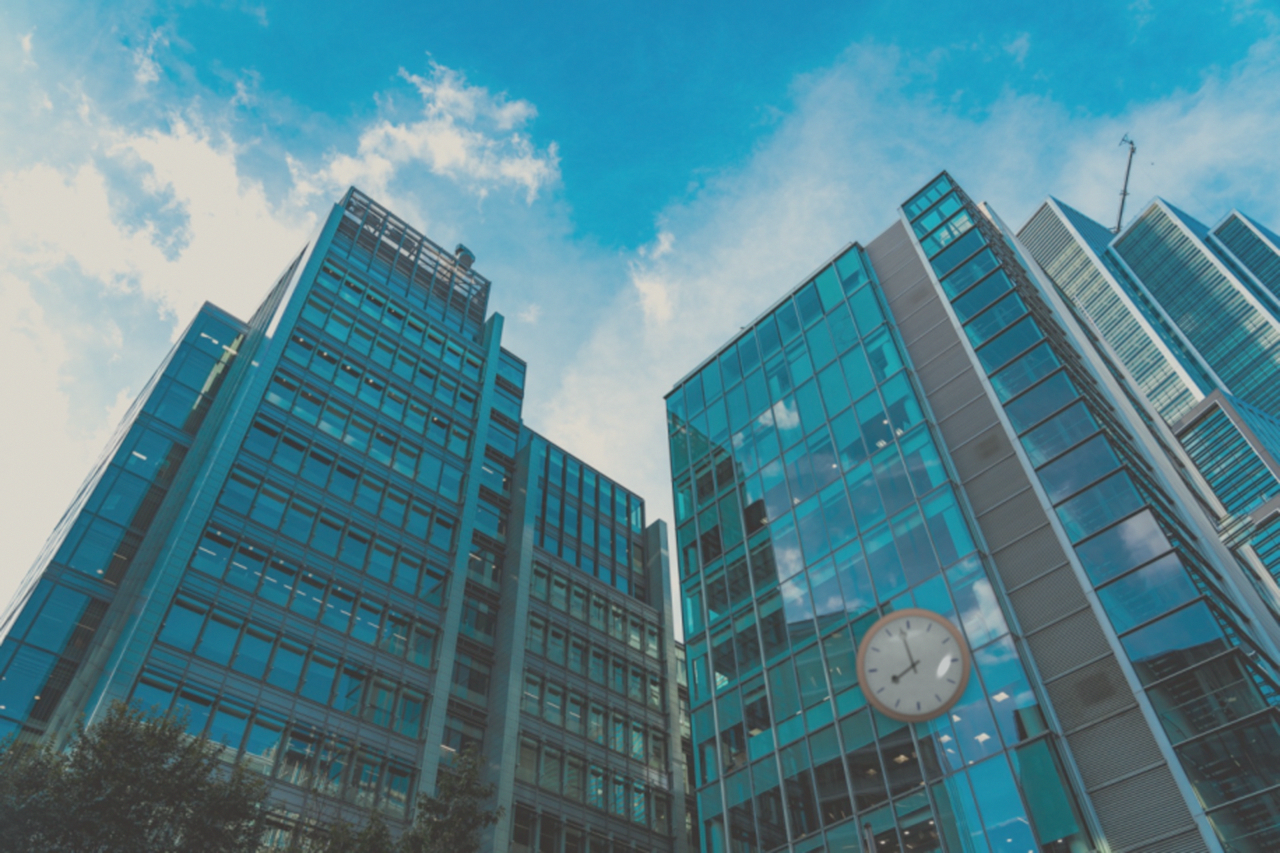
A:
**7:58**
